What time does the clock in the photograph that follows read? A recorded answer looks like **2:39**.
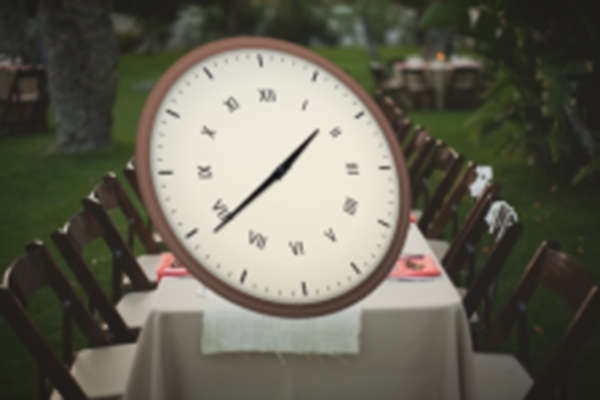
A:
**1:39**
